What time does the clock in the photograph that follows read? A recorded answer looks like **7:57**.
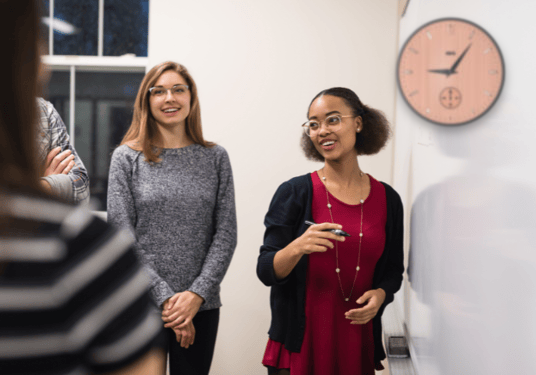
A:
**9:06**
